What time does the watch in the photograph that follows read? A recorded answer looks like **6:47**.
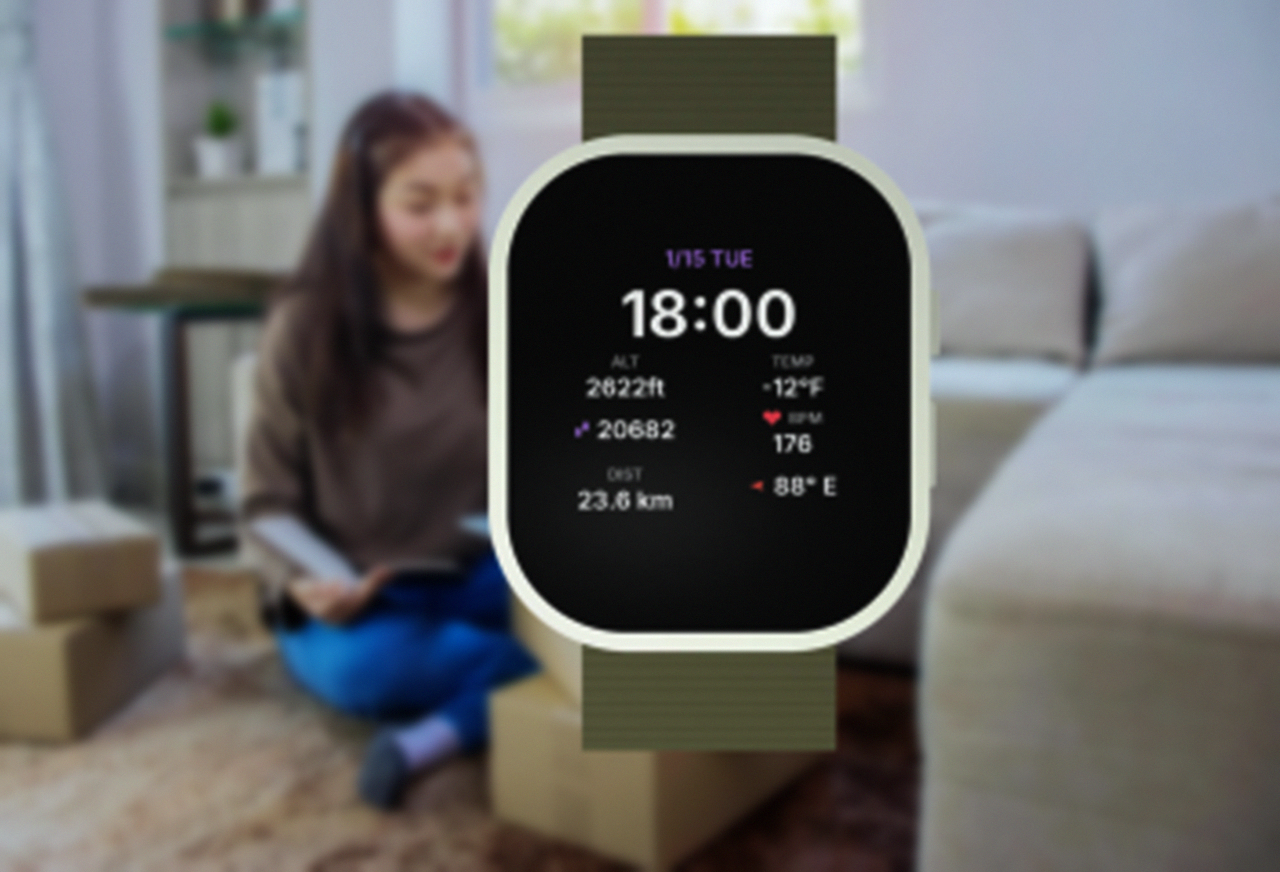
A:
**18:00**
